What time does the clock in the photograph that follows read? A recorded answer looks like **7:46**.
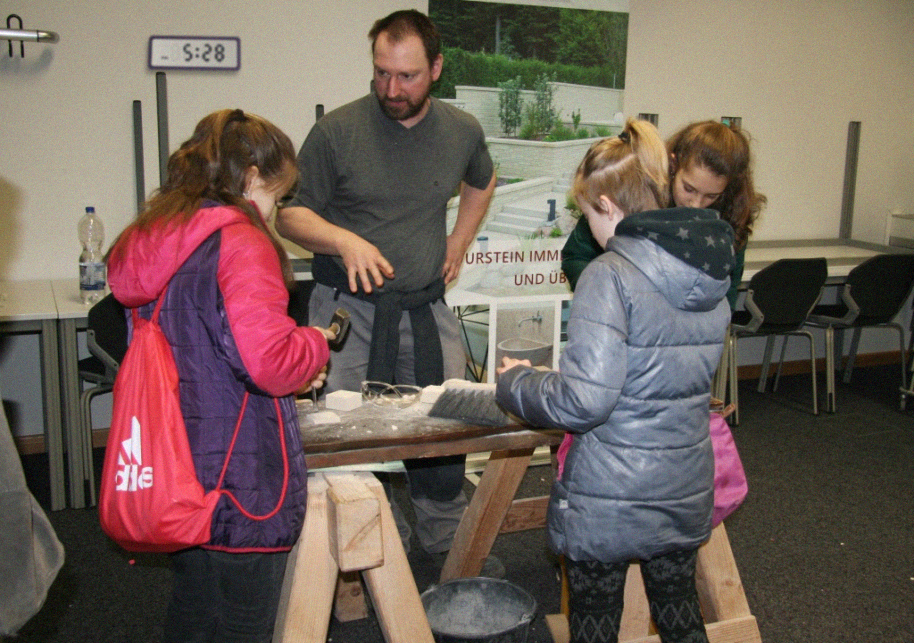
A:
**5:28**
